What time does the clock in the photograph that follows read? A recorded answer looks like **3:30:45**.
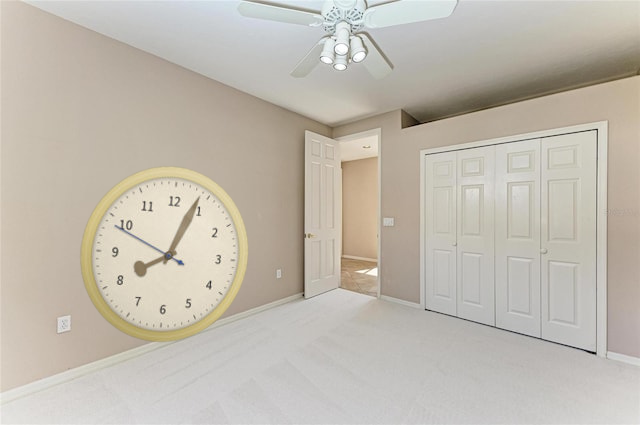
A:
**8:03:49**
